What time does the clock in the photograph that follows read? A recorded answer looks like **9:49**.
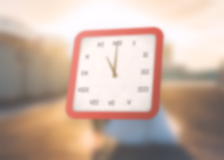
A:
**11:00**
